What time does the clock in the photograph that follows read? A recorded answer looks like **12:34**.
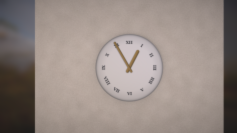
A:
**12:55**
